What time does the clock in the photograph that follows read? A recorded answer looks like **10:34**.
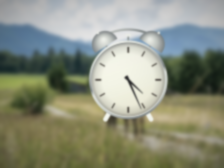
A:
**4:26**
